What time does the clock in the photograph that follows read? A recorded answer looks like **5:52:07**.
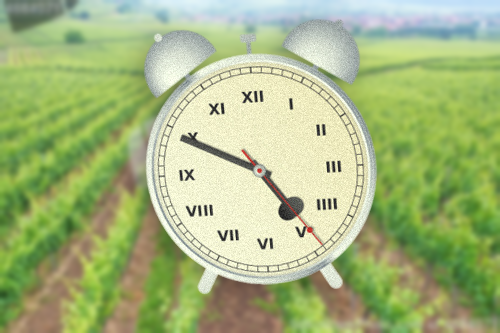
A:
**4:49:24**
